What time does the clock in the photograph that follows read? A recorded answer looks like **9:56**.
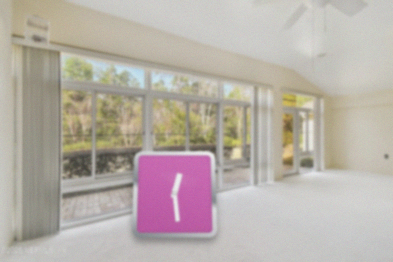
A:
**12:29**
